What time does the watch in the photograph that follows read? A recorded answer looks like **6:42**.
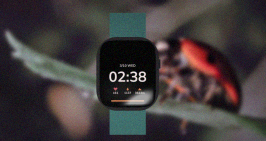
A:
**2:38**
